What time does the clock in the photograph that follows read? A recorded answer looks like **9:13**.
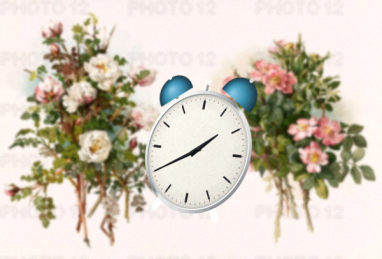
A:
**1:40**
